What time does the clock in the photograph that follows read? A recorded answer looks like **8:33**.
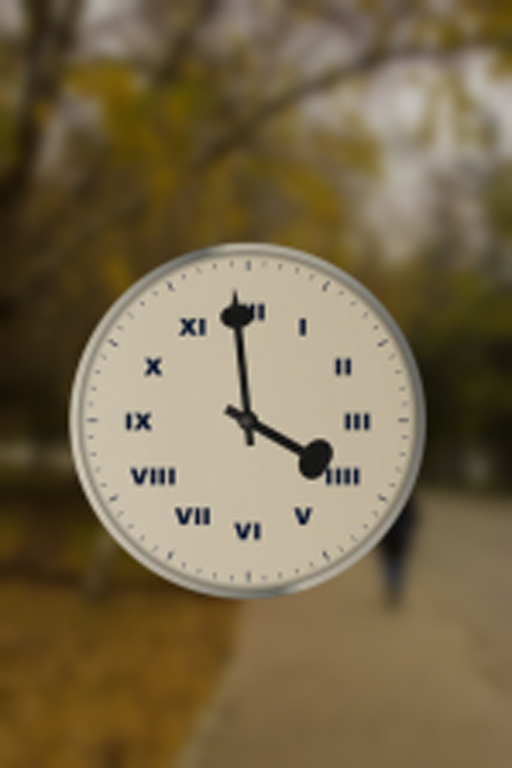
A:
**3:59**
